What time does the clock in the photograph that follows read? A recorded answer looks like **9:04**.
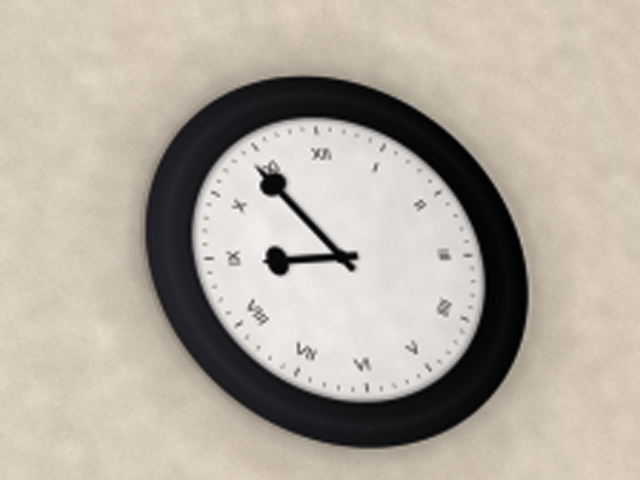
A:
**8:54**
